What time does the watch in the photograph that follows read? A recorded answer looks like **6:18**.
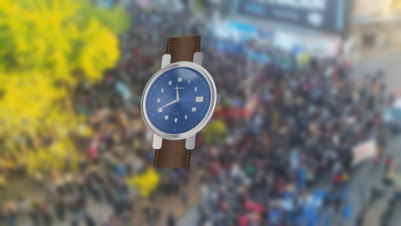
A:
**11:41**
